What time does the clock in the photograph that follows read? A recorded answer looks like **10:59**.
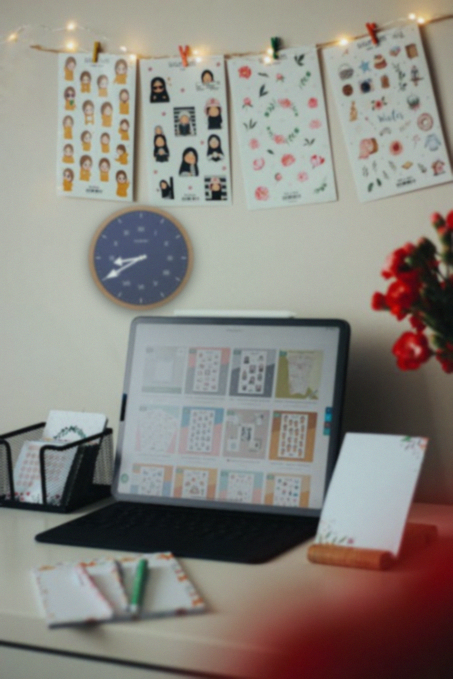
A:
**8:40**
